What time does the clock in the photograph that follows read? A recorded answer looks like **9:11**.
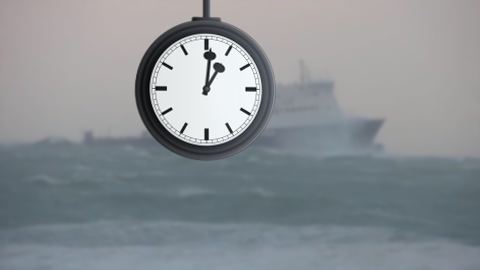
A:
**1:01**
